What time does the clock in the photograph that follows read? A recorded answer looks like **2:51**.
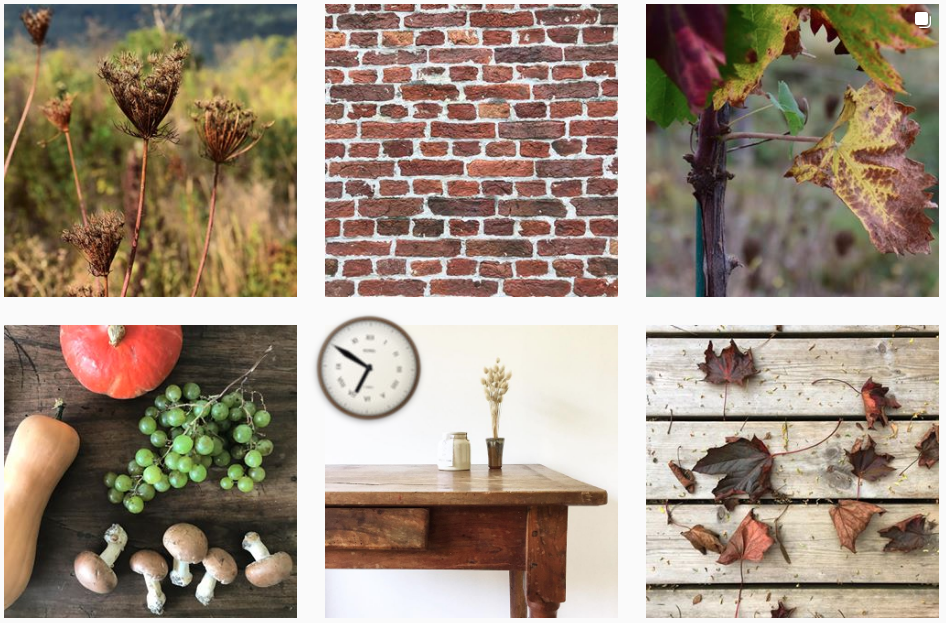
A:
**6:50**
